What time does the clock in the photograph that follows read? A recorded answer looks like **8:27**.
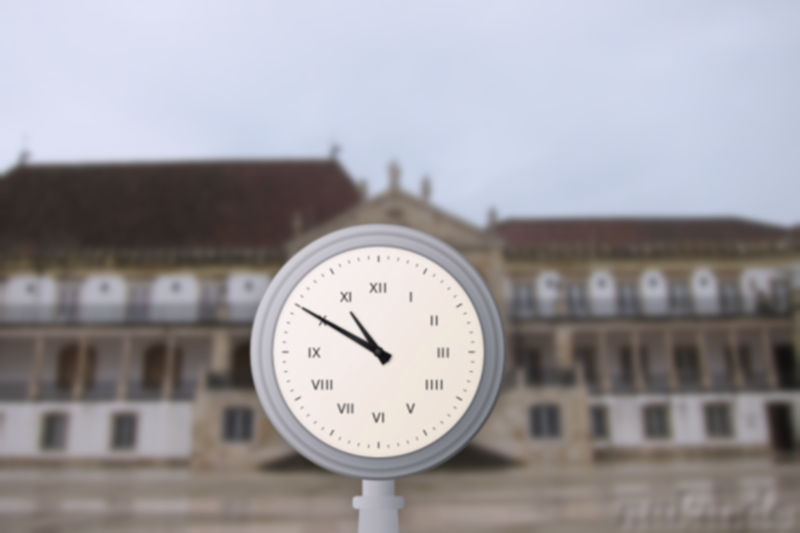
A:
**10:50**
